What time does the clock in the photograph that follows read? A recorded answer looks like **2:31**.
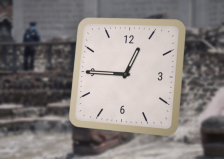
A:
**12:45**
